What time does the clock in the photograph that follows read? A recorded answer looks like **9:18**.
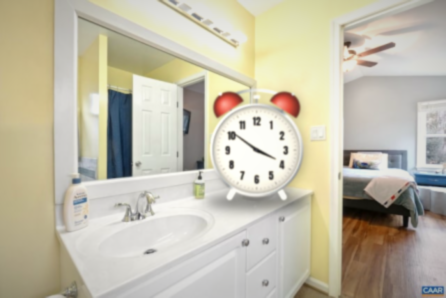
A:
**3:51**
